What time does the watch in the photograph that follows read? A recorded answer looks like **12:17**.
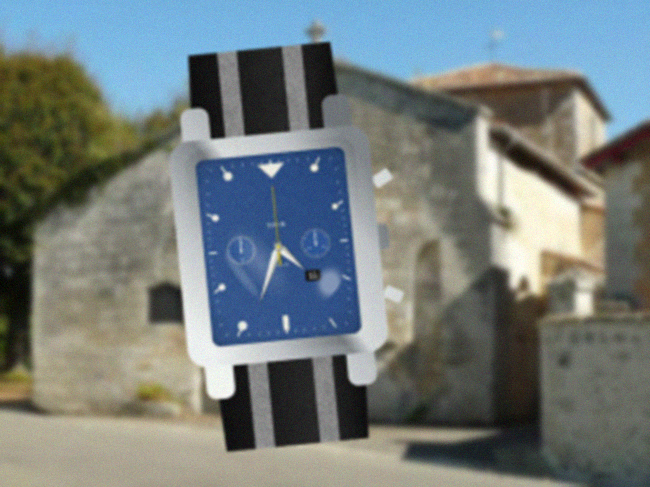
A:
**4:34**
